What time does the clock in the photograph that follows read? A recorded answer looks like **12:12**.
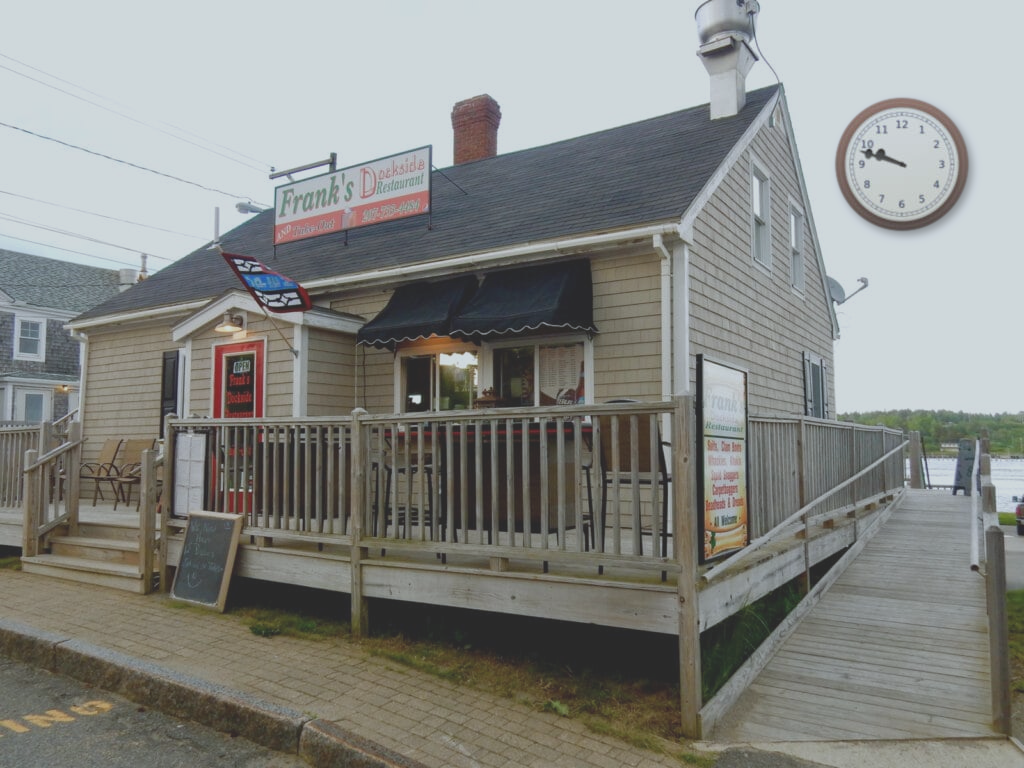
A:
**9:48**
